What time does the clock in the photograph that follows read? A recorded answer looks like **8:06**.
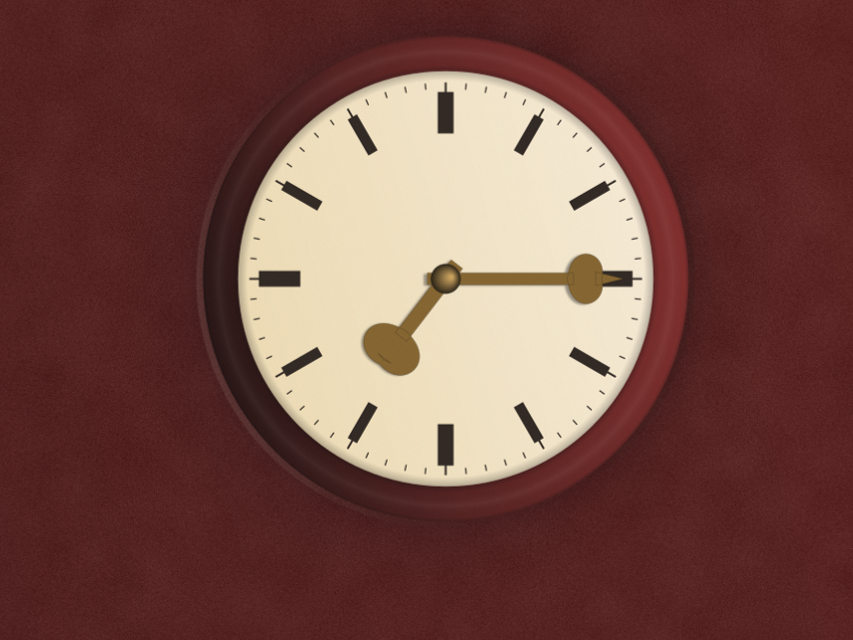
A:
**7:15**
